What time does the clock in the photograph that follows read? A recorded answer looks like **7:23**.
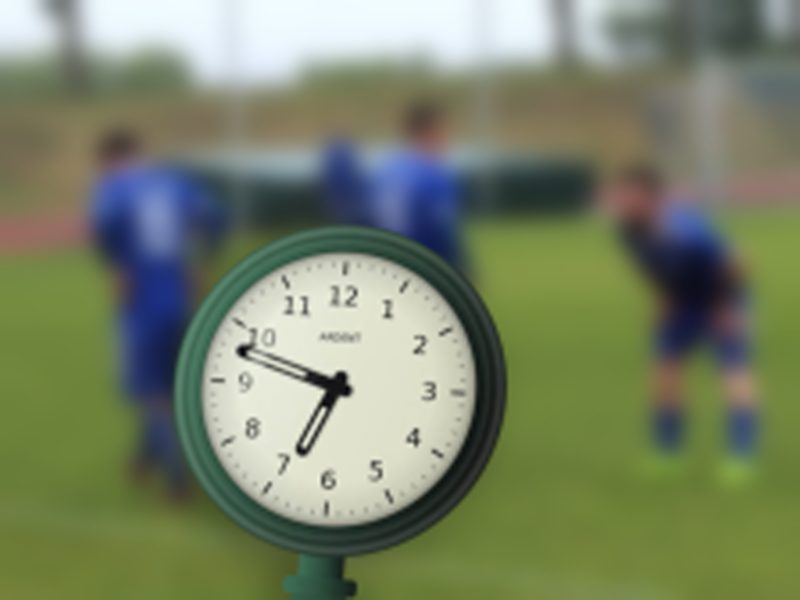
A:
**6:48**
